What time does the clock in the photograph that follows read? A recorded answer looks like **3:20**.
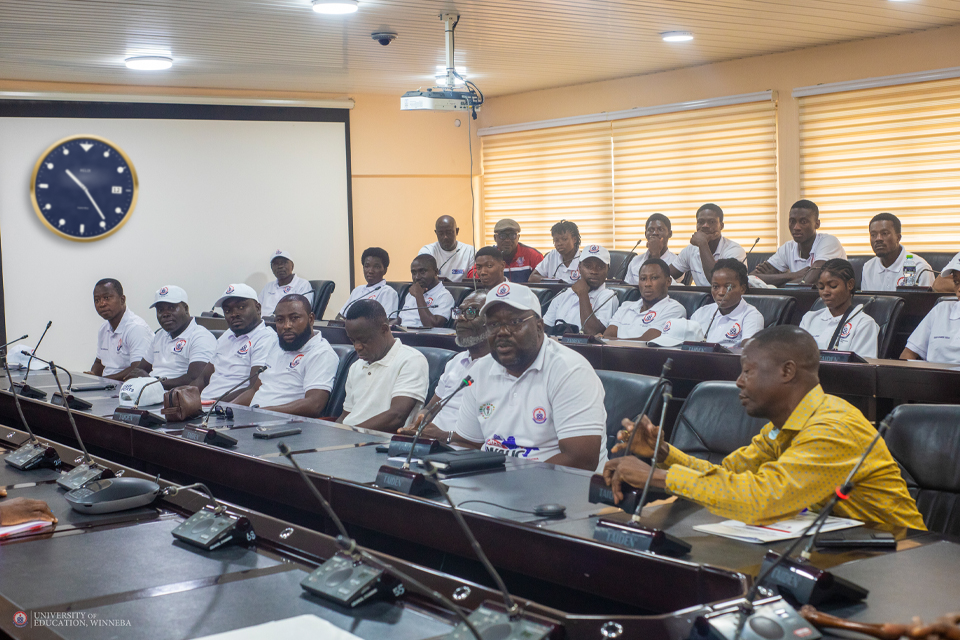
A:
**10:24**
